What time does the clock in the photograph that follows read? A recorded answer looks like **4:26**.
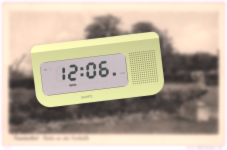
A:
**12:06**
